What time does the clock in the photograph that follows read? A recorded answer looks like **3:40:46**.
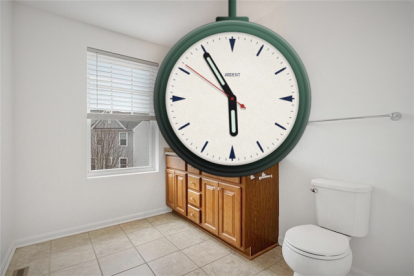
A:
**5:54:51**
